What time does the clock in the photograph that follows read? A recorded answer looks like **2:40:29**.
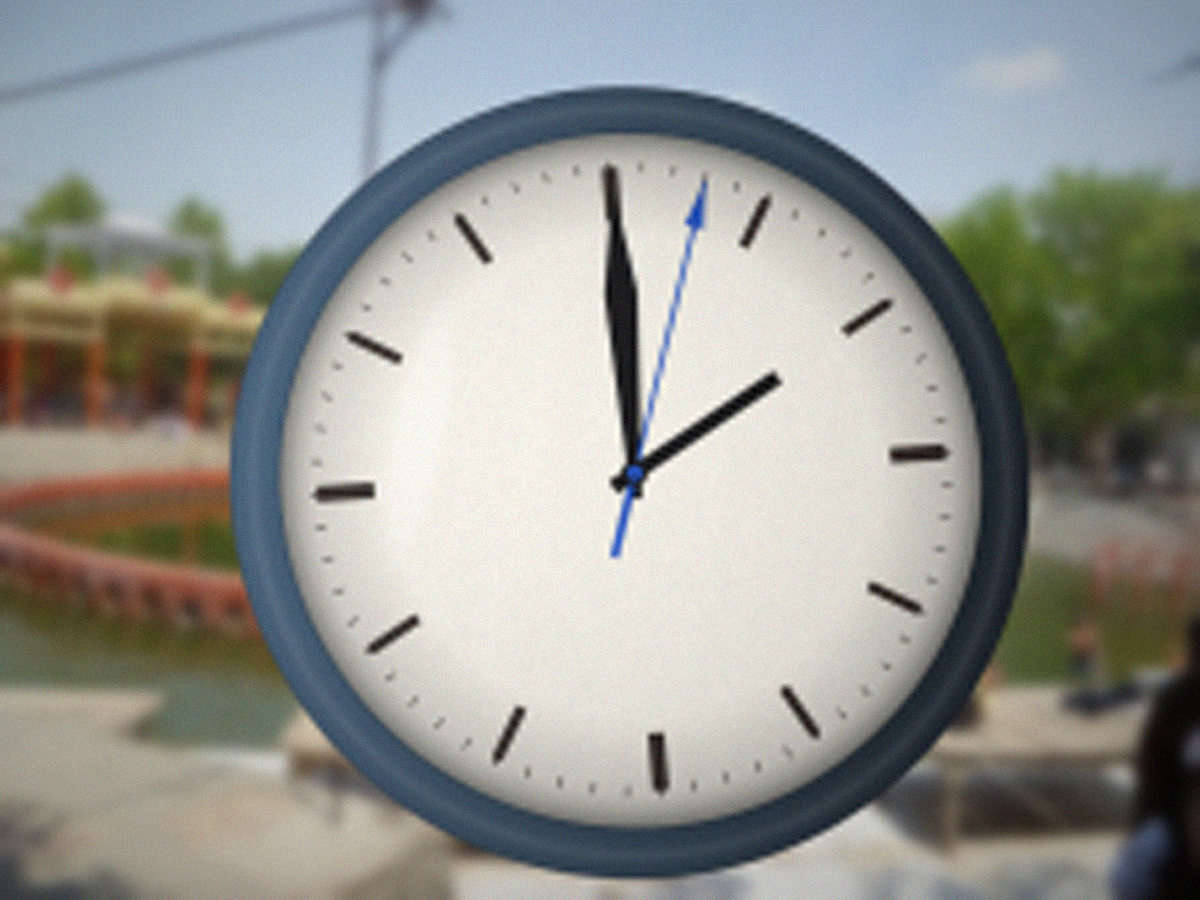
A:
**2:00:03**
